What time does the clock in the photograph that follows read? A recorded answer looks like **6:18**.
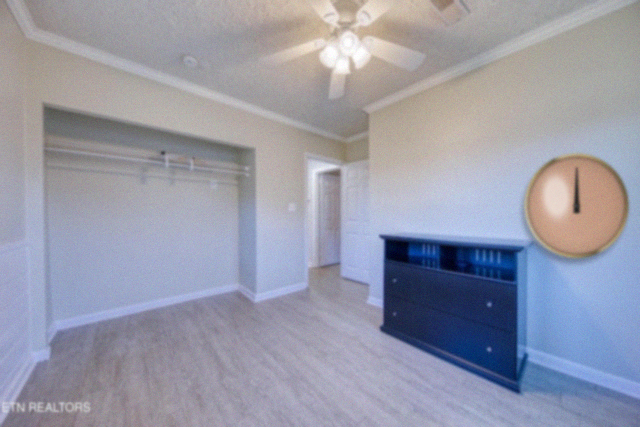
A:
**12:00**
